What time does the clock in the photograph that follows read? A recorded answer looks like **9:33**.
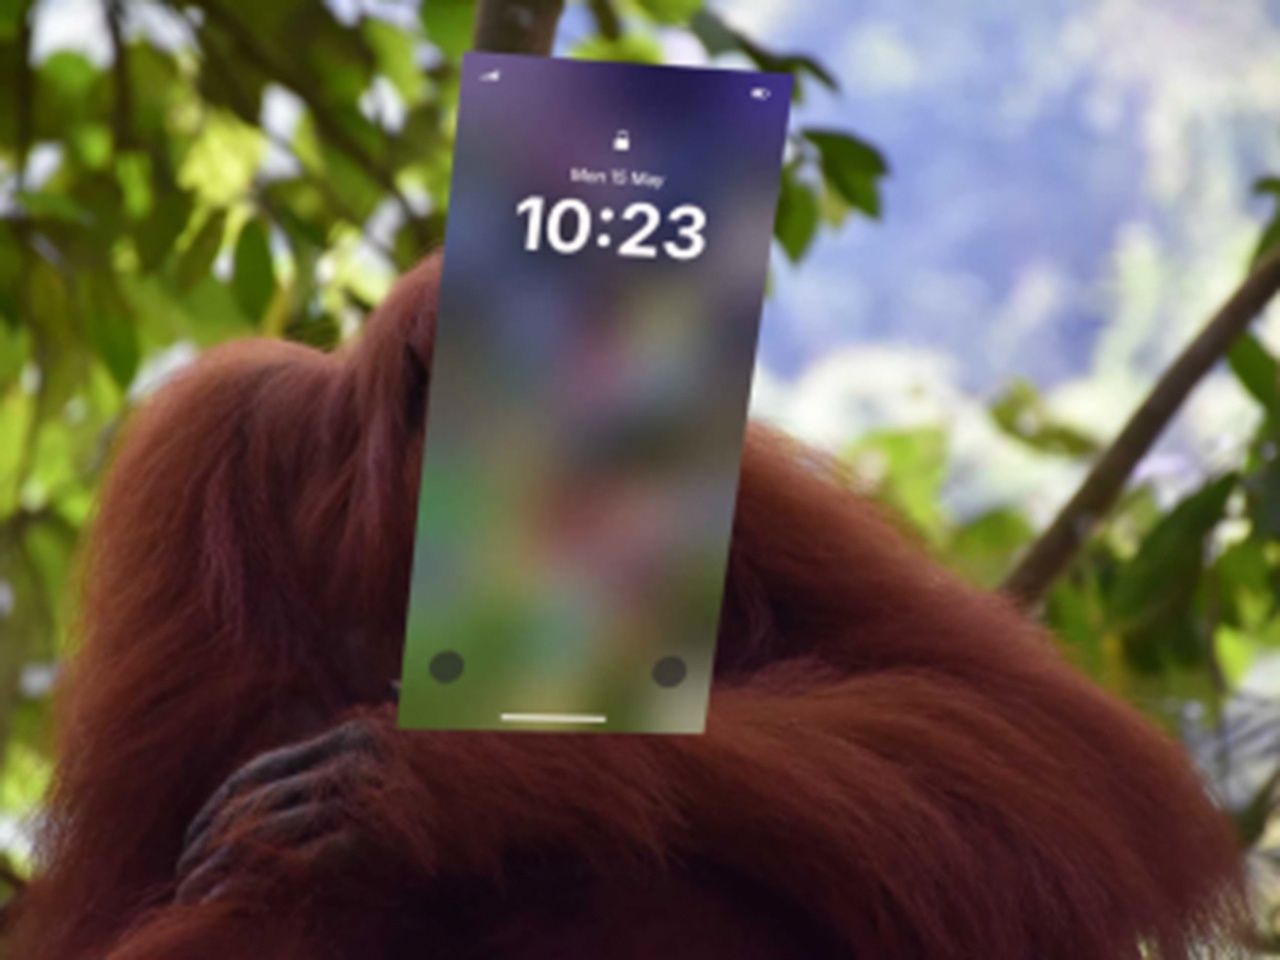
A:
**10:23**
